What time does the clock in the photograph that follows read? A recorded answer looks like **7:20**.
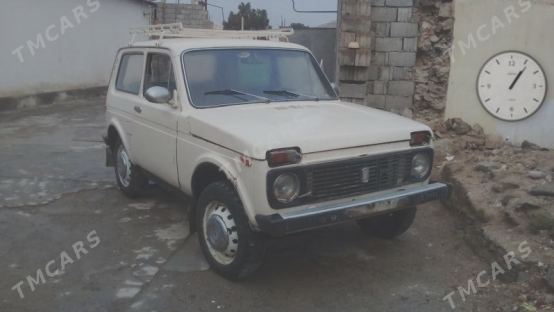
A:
**1:06**
